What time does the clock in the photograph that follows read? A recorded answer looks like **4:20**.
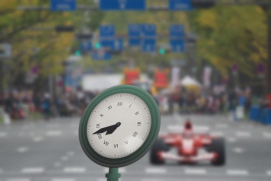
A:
**7:42**
